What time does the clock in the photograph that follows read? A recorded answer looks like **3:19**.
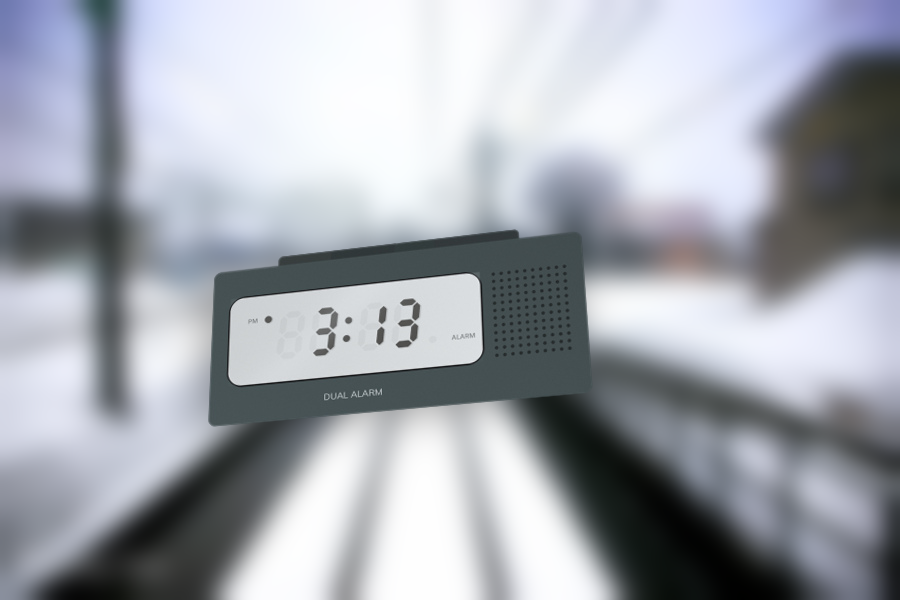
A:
**3:13**
